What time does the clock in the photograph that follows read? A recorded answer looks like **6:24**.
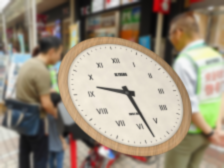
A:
**9:28**
